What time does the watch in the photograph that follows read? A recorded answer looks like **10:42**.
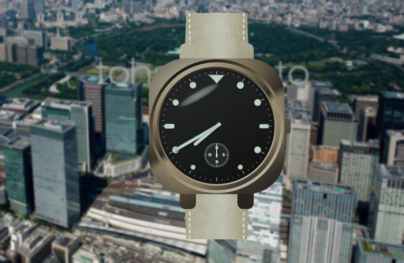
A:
**7:40**
